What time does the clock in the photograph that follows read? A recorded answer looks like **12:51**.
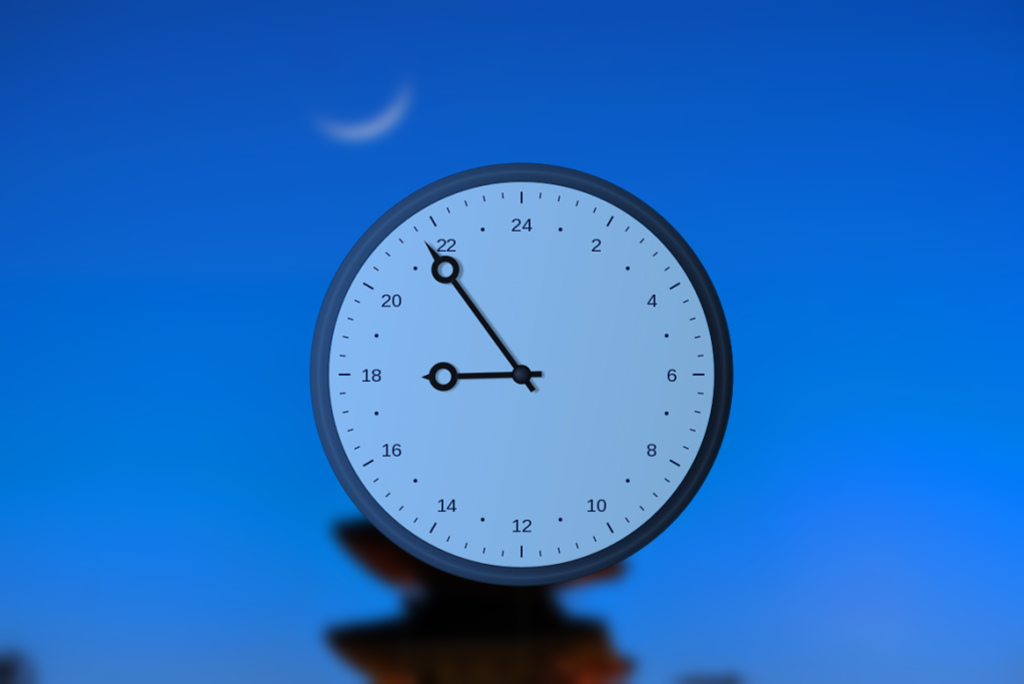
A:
**17:54**
